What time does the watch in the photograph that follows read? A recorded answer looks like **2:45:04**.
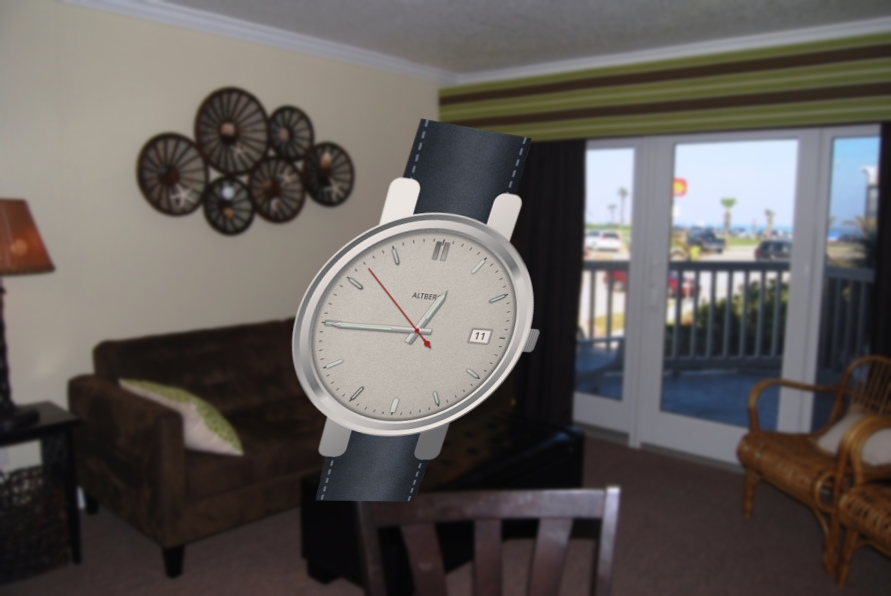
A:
**12:44:52**
